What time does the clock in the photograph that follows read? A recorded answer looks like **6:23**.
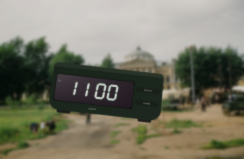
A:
**11:00**
